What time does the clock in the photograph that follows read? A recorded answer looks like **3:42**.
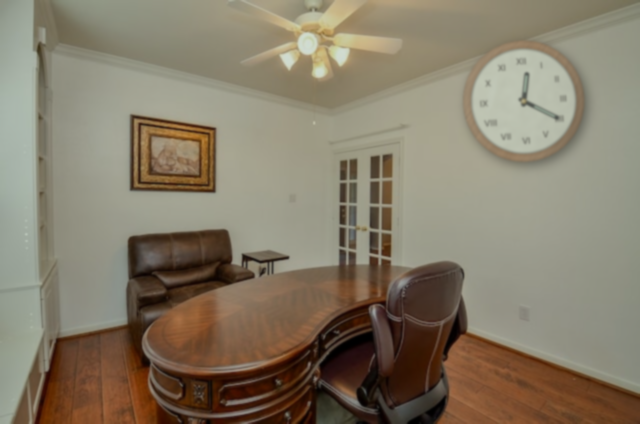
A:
**12:20**
